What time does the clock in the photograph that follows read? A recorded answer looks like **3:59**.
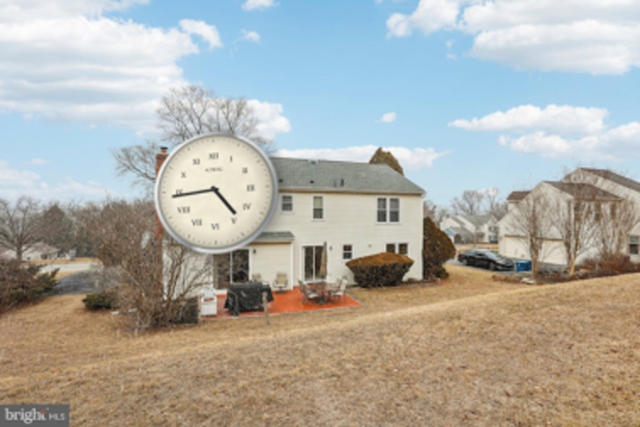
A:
**4:44**
